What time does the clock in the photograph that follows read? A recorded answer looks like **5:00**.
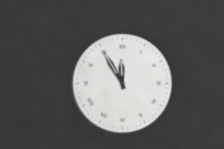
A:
**11:55**
